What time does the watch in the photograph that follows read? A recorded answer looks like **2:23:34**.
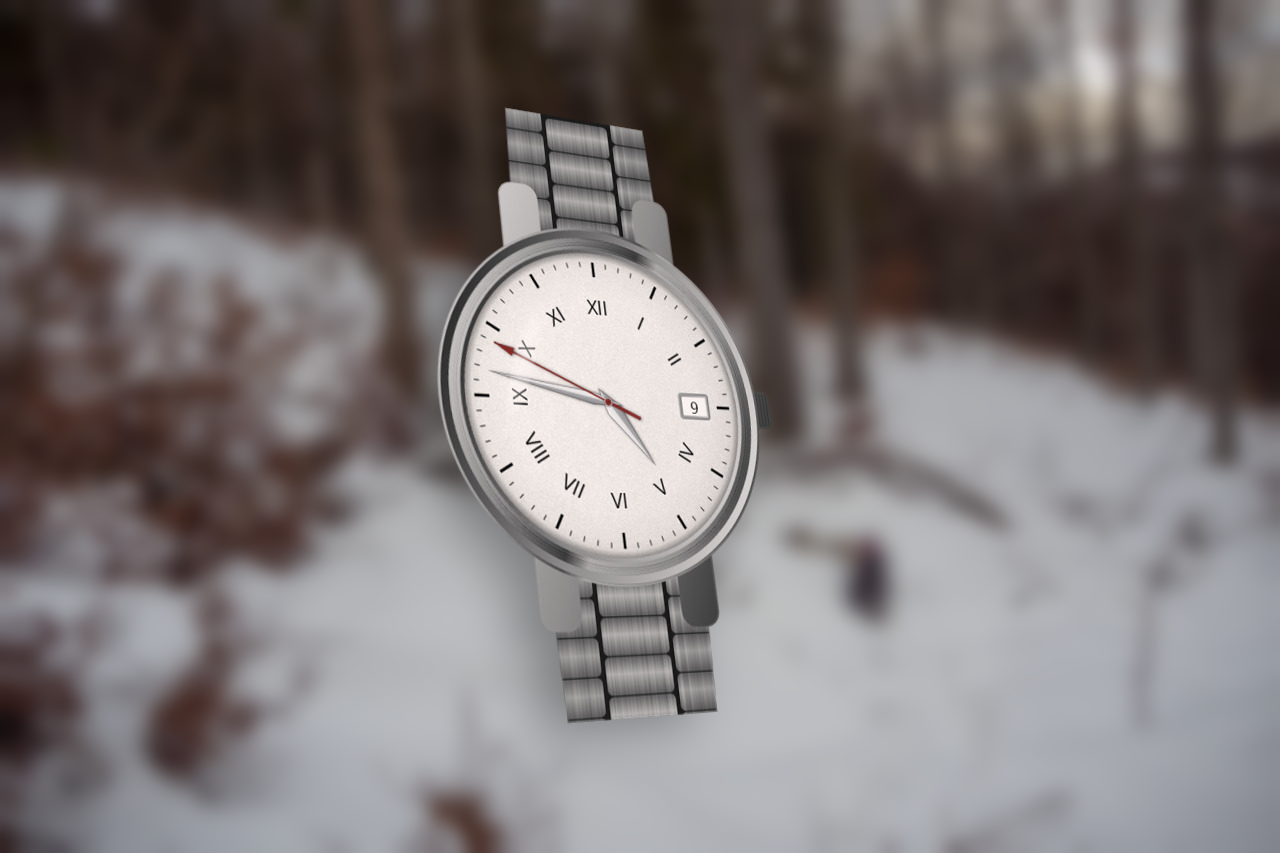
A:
**4:46:49**
